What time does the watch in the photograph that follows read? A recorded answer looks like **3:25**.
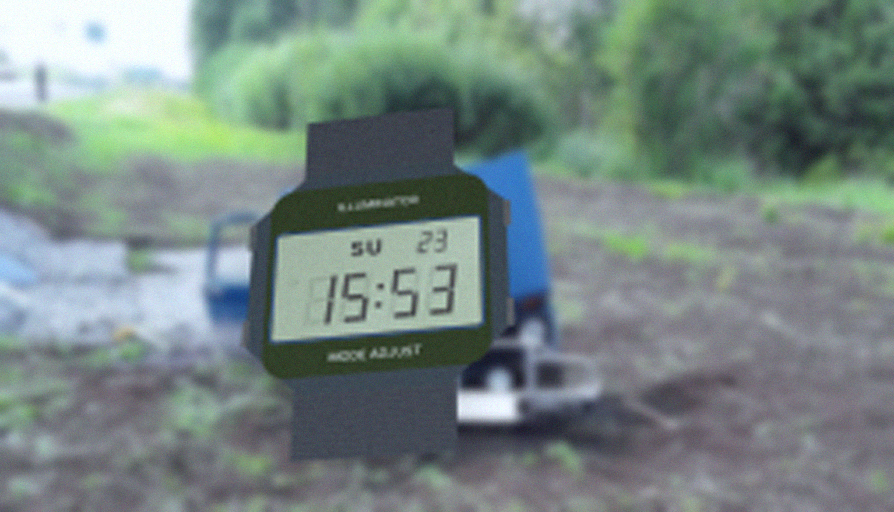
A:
**15:53**
